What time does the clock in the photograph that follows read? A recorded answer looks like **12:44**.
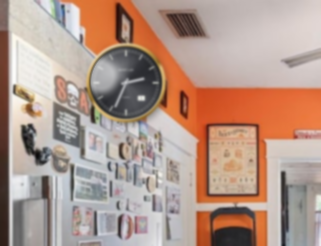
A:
**2:34**
